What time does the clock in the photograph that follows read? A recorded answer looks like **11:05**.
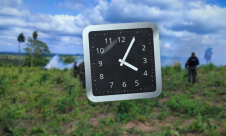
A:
**4:05**
